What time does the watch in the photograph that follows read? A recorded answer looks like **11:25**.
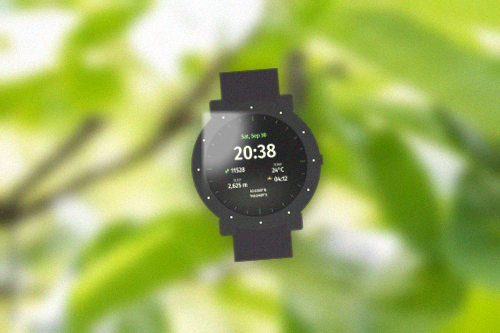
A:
**20:38**
